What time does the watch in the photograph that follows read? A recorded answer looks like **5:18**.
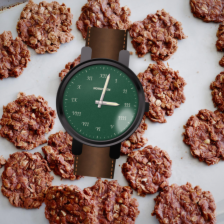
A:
**3:02**
